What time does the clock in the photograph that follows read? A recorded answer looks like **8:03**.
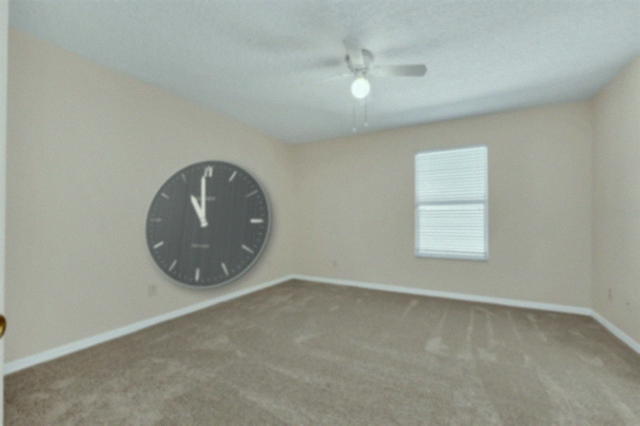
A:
**10:59**
